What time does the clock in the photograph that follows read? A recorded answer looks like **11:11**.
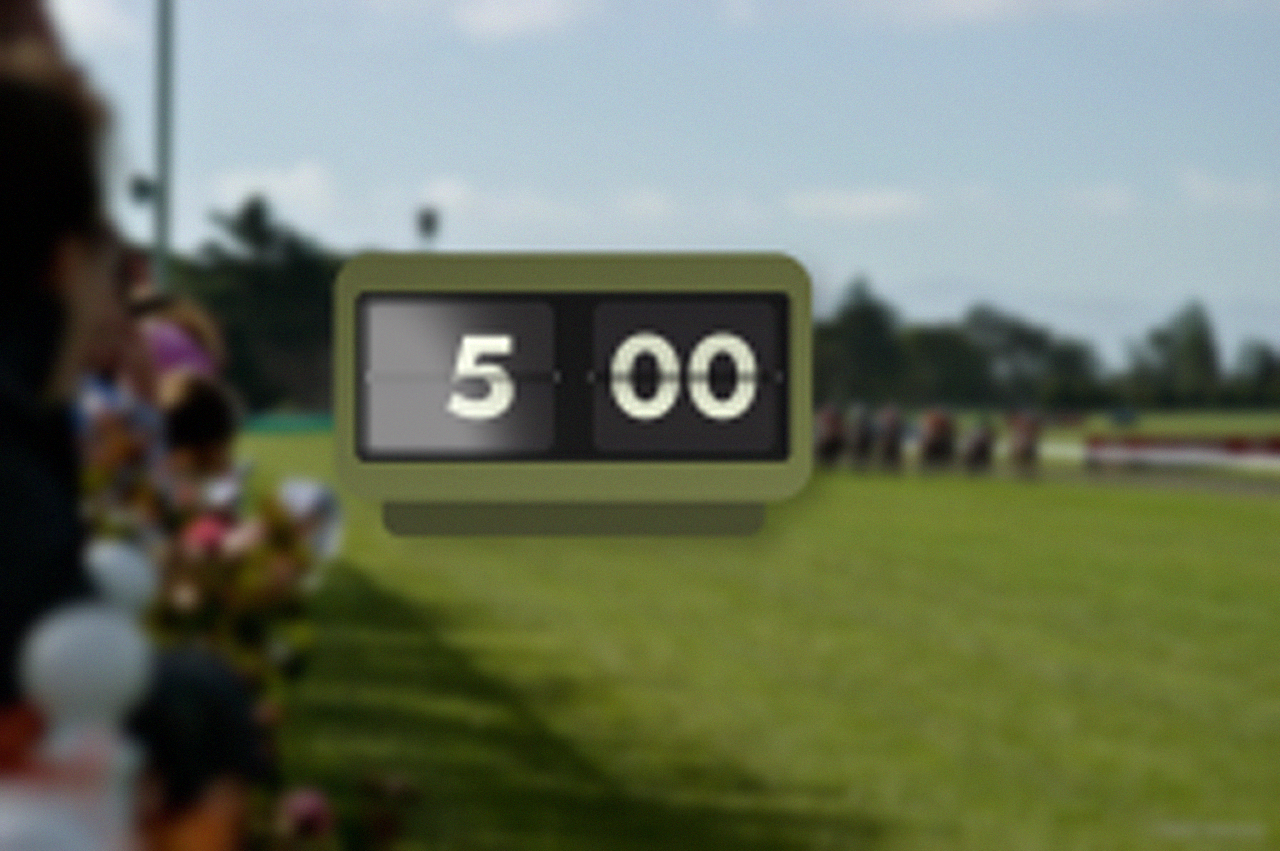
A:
**5:00**
